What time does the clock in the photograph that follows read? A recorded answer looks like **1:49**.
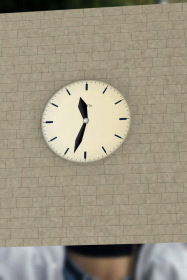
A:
**11:33**
